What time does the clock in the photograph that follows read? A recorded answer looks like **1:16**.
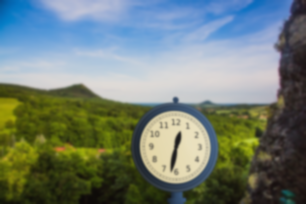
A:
**12:32**
